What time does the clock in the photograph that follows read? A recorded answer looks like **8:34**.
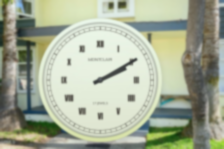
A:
**2:10**
